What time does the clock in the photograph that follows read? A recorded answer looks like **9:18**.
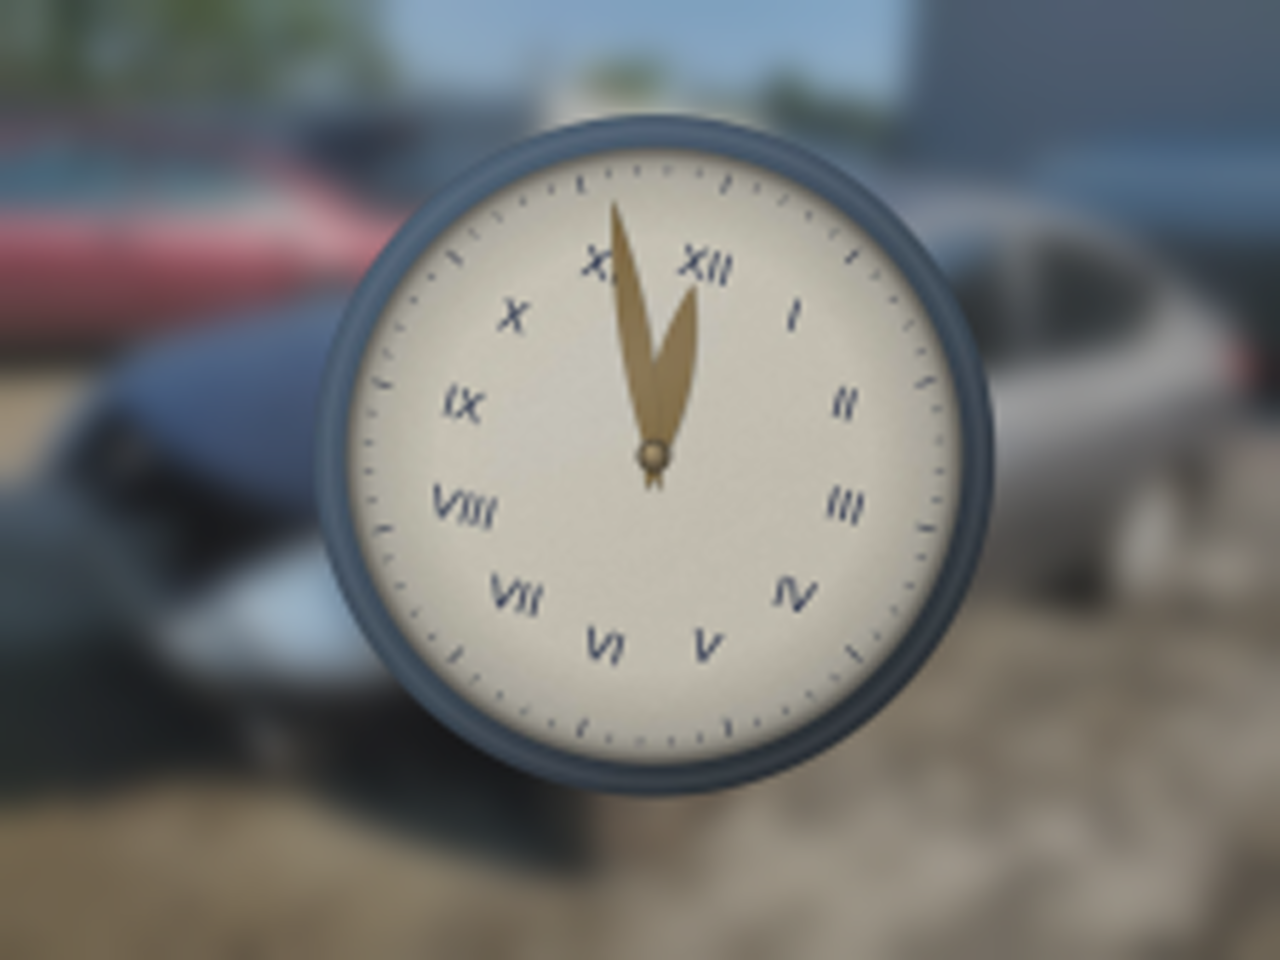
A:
**11:56**
